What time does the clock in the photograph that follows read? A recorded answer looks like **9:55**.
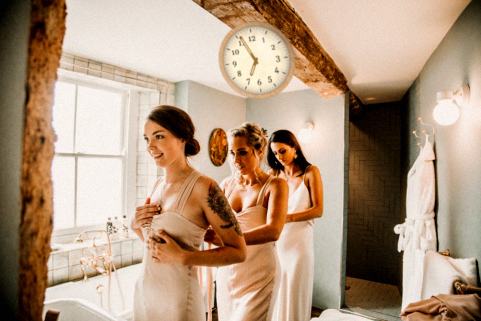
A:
**6:56**
